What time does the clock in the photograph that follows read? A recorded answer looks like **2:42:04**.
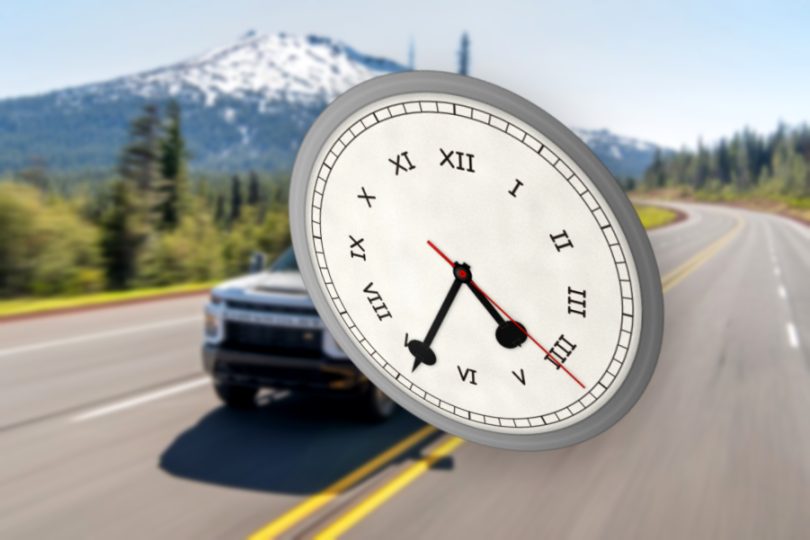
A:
**4:34:21**
